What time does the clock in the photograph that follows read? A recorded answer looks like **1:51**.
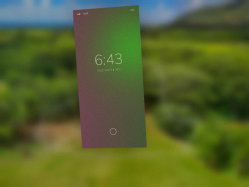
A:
**6:43**
